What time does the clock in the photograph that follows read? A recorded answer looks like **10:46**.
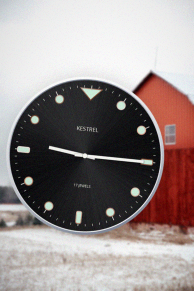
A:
**9:15**
